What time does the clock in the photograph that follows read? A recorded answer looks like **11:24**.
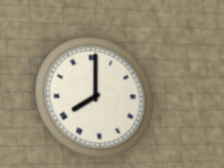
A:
**8:01**
